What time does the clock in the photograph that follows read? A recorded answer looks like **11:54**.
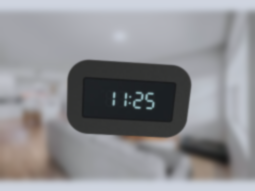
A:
**11:25**
